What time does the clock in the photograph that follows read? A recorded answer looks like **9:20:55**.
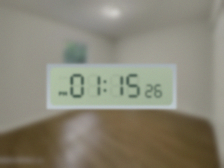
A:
**1:15:26**
